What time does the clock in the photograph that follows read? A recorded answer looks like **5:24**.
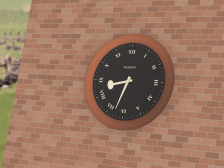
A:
**8:33**
